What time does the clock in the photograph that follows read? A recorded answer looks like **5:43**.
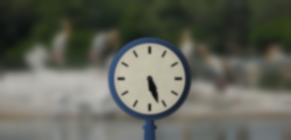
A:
**5:27**
